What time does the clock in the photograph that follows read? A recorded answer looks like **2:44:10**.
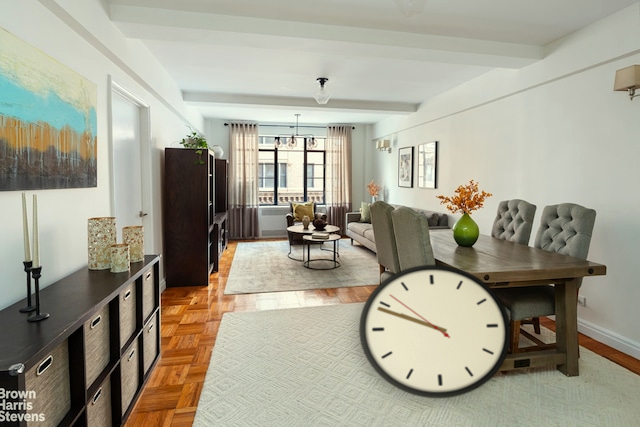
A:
**9:48:52**
